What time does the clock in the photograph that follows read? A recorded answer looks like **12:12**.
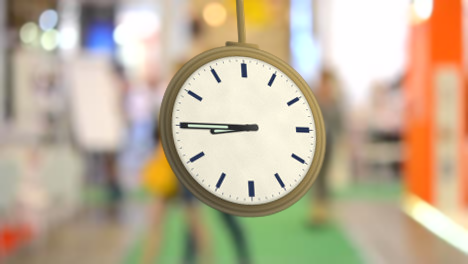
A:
**8:45**
